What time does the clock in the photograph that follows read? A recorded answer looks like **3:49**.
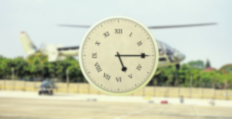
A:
**5:15**
